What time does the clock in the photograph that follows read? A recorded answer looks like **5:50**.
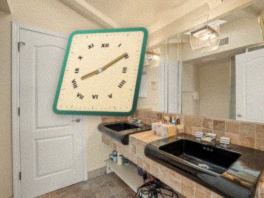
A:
**8:09**
